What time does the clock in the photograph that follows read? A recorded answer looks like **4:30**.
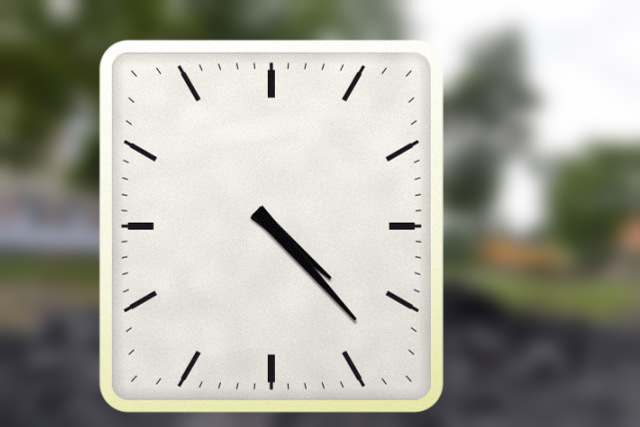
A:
**4:23**
